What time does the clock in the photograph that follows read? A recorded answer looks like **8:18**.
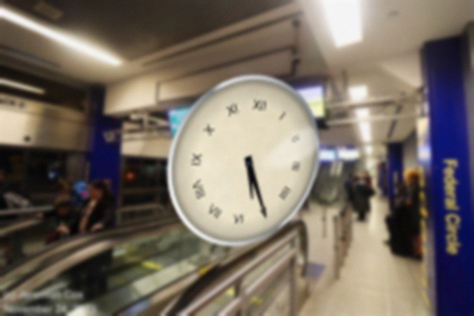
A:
**5:25**
